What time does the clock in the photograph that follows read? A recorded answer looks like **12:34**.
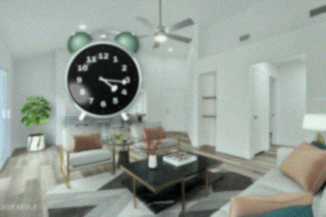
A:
**4:16**
